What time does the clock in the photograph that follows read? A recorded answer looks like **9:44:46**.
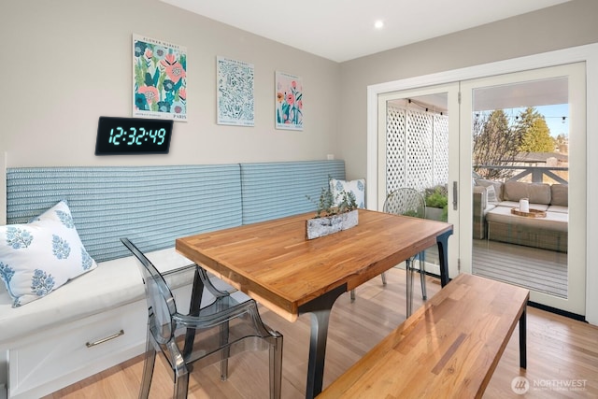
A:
**12:32:49**
